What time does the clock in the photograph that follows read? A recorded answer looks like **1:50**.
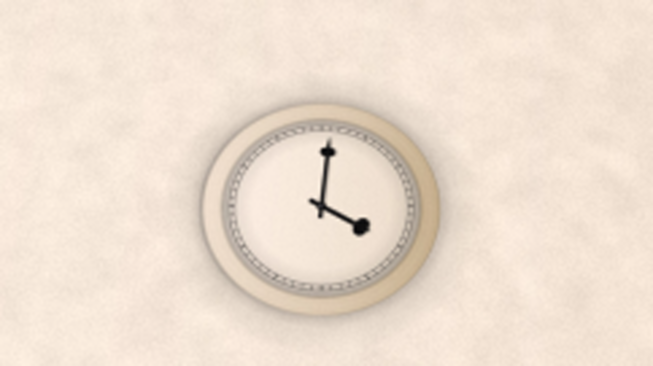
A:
**4:01**
